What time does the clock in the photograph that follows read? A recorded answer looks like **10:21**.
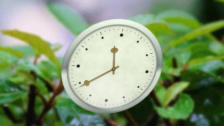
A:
**11:39**
